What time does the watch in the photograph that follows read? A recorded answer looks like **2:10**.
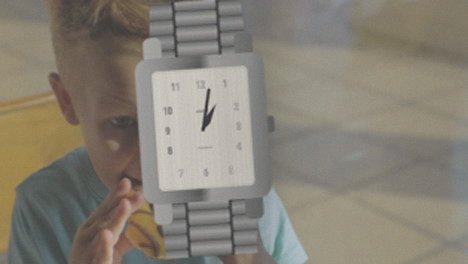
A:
**1:02**
